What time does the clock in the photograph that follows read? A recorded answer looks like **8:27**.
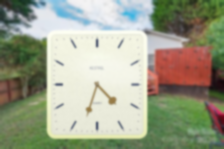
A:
**4:33**
